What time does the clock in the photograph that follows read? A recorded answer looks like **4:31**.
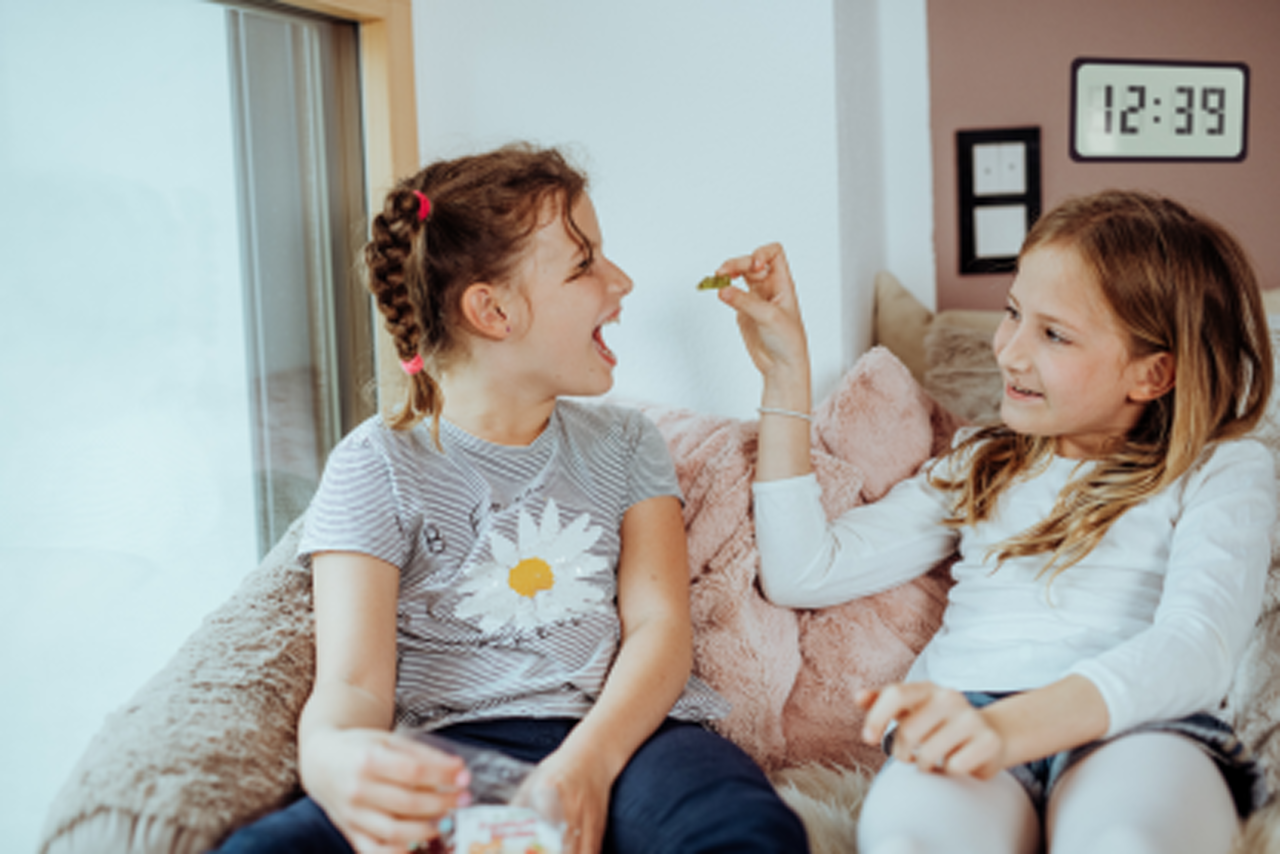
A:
**12:39**
